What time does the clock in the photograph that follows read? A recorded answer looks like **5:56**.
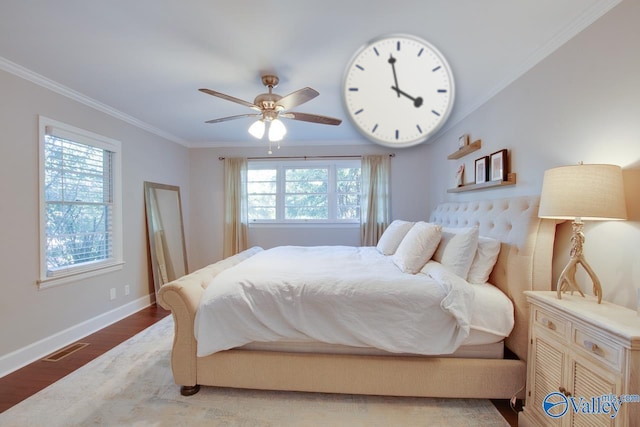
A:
**3:58**
